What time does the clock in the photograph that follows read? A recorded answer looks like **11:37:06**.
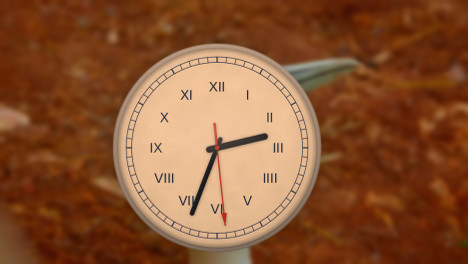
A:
**2:33:29**
